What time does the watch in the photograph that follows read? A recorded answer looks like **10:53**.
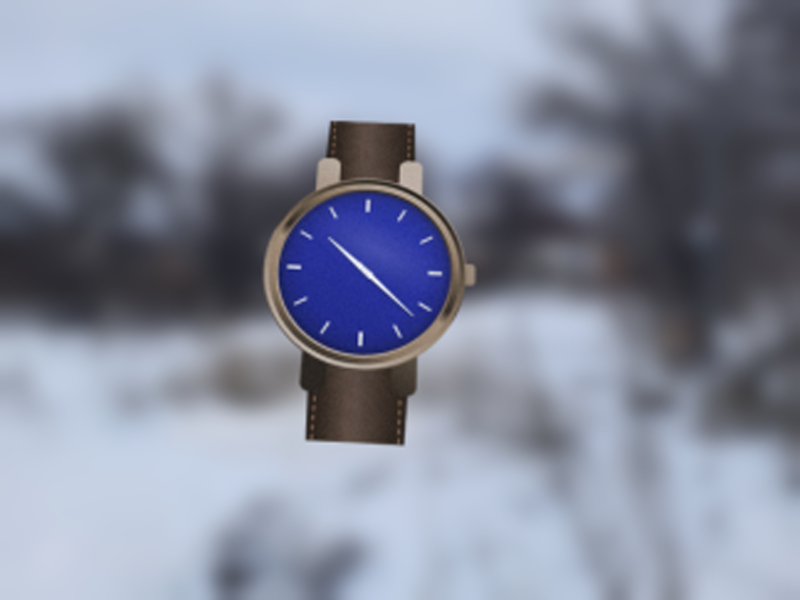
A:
**10:22**
